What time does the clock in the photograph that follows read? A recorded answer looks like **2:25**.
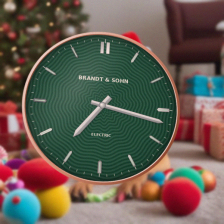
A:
**7:17**
